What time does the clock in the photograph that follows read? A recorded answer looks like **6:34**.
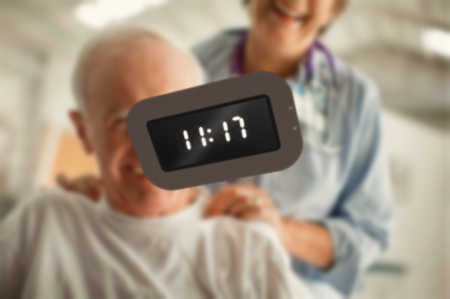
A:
**11:17**
